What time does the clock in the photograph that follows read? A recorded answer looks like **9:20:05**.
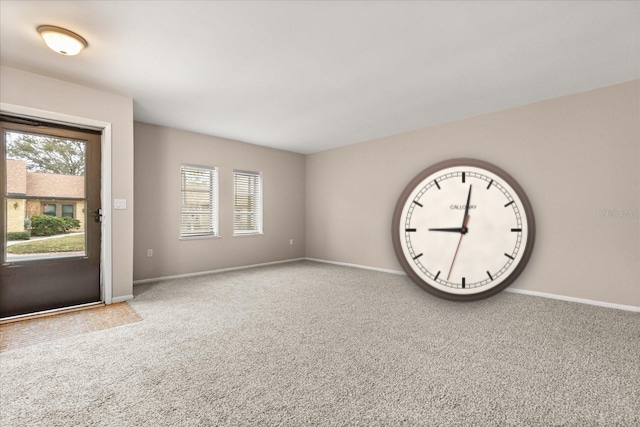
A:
**9:01:33**
